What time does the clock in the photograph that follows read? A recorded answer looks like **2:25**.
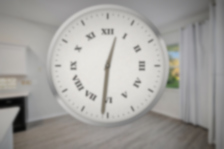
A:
**12:31**
